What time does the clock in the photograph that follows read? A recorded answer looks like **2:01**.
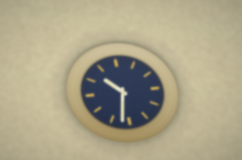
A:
**10:32**
